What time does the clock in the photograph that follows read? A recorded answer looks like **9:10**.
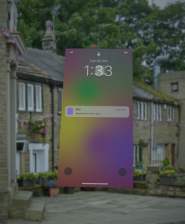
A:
**1:33**
